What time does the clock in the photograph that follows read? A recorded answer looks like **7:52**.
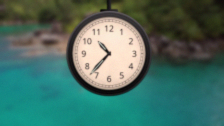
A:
**10:37**
